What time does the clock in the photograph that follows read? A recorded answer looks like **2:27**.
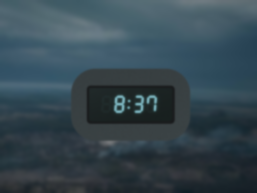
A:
**8:37**
